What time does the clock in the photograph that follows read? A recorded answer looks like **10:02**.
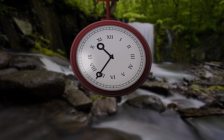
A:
**10:36**
